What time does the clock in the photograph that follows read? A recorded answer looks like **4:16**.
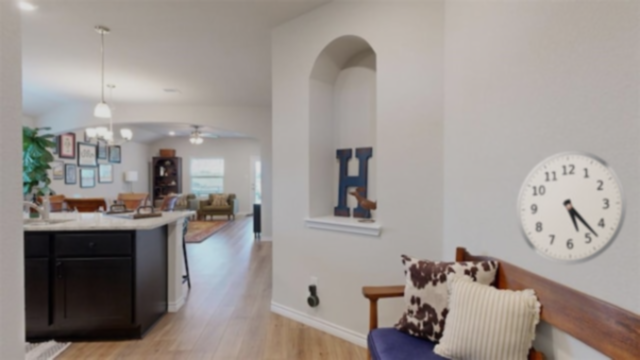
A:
**5:23**
